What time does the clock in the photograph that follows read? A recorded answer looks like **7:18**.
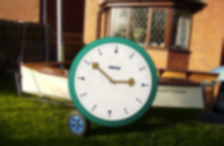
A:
**2:51**
